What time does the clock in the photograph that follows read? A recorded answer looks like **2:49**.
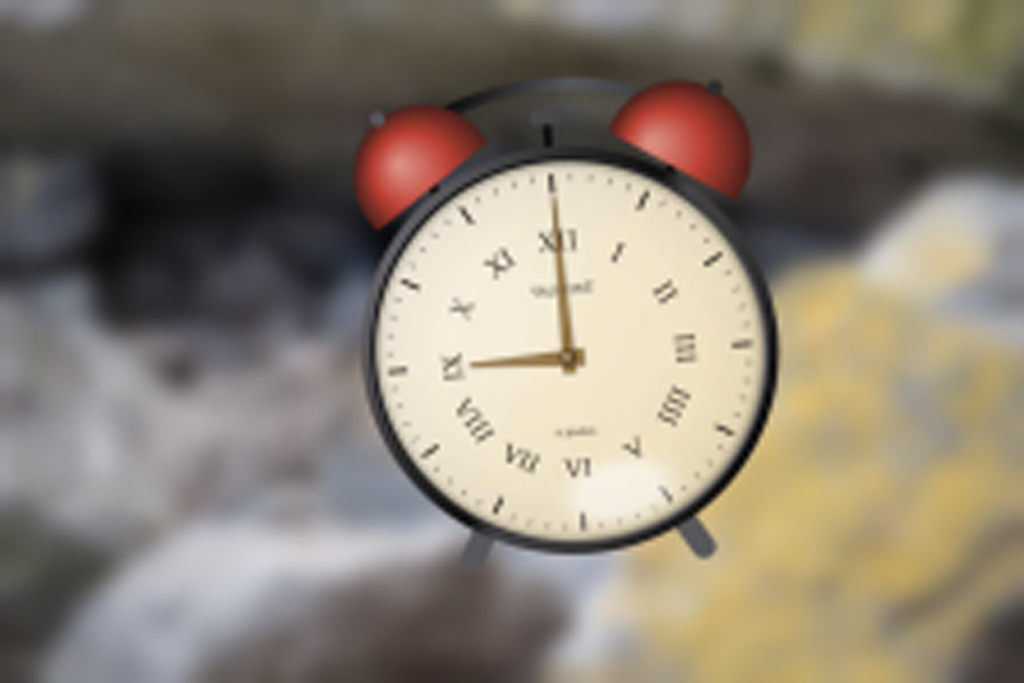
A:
**9:00**
